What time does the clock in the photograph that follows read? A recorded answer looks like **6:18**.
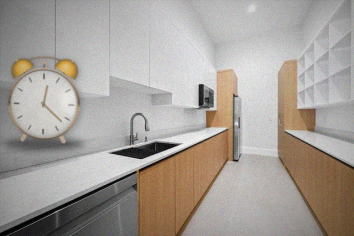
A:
**12:22**
